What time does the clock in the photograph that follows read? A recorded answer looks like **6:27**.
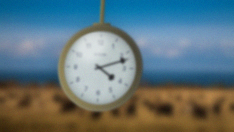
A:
**4:12**
